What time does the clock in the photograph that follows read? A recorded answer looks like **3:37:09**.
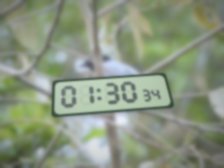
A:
**1:30:34**
